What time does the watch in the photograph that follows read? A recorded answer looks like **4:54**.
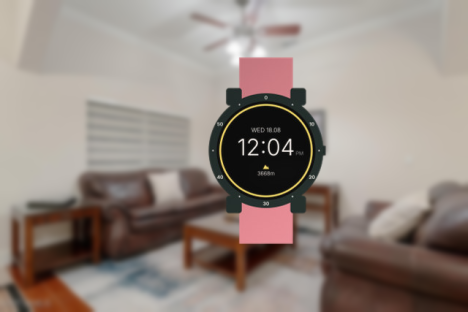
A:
**12:04**
